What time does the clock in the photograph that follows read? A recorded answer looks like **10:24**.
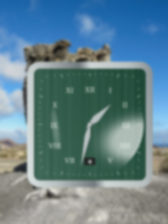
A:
**1:32**
